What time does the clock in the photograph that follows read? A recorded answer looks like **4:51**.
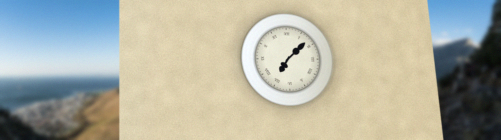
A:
**7:08**
